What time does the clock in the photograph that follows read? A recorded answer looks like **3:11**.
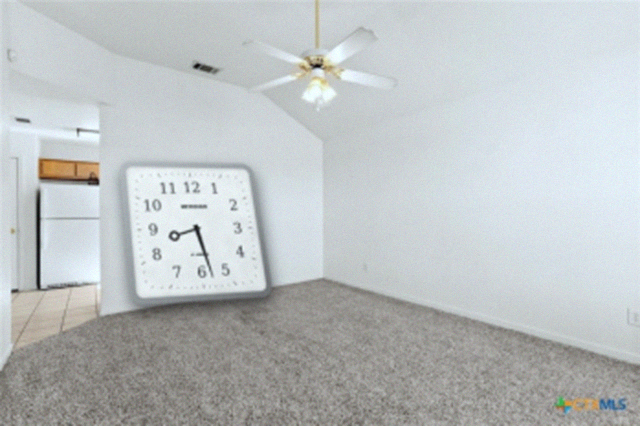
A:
**8:28**
